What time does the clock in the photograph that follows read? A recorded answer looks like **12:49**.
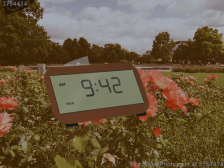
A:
**9:42**
